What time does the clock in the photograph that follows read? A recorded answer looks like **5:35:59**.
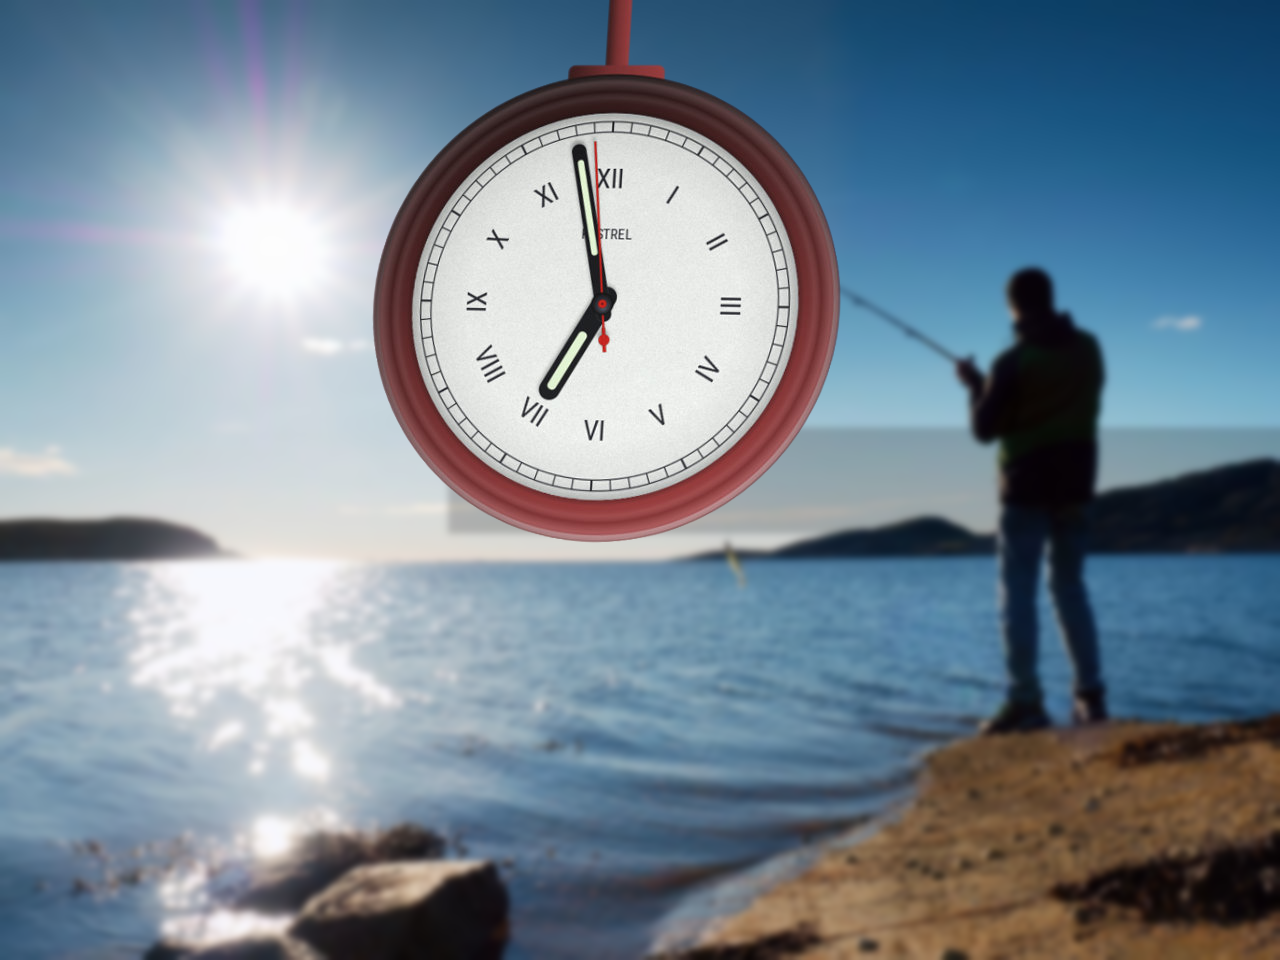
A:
**6:57:59**
